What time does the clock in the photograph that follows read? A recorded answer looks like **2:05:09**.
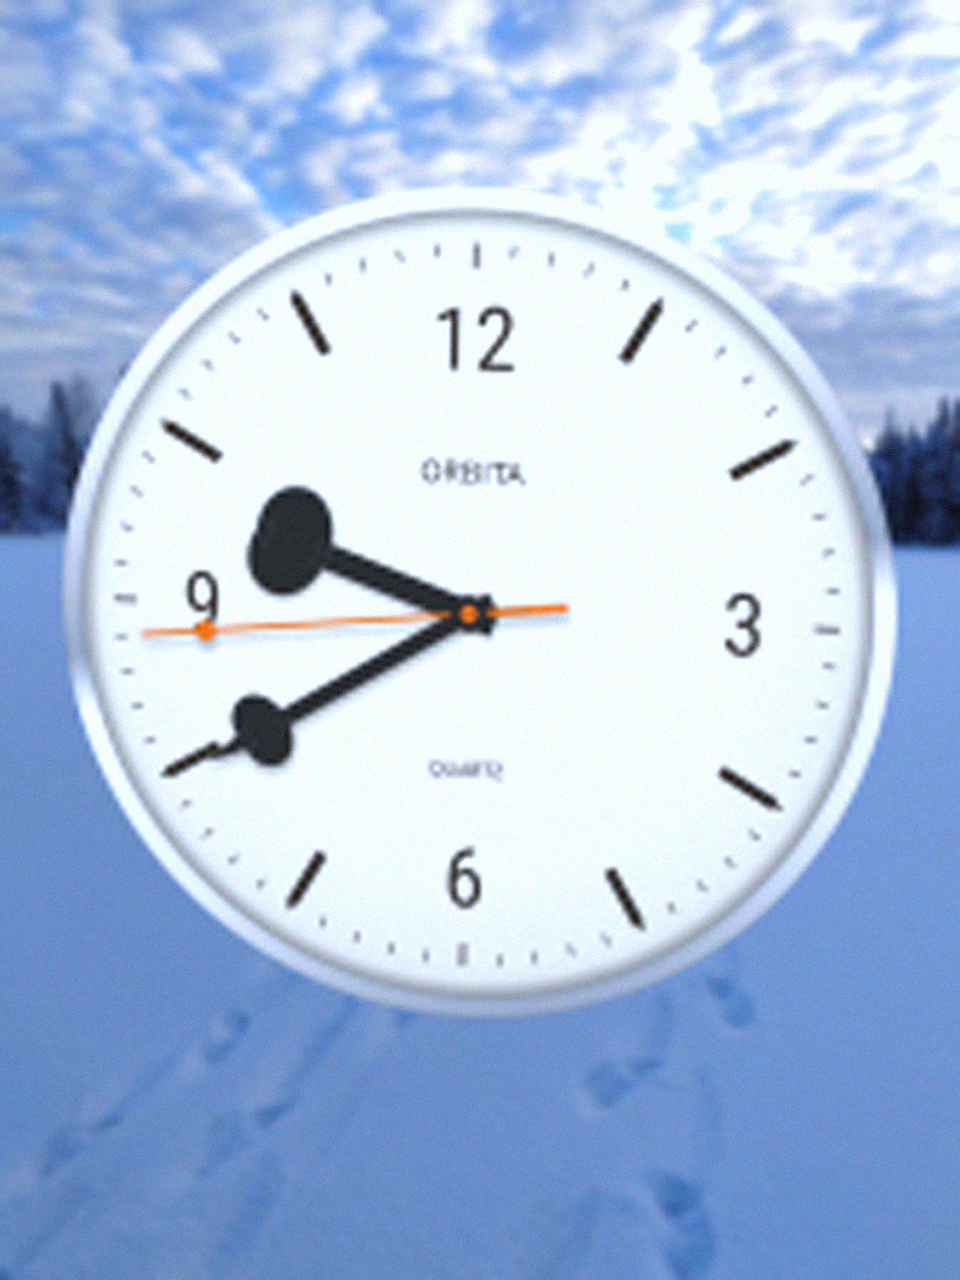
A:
**9:39:44**
